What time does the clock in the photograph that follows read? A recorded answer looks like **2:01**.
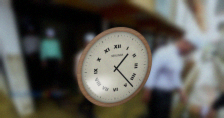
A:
**1:23**
